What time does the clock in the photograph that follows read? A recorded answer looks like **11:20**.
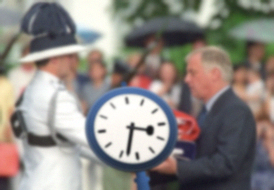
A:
**3:33**
